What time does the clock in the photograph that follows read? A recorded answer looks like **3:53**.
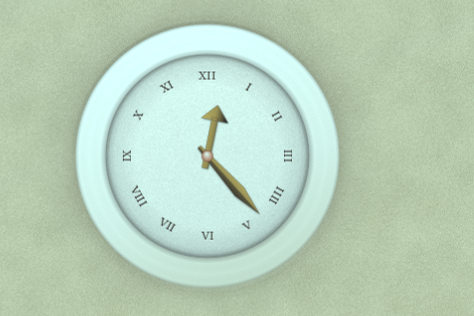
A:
**12:23**
